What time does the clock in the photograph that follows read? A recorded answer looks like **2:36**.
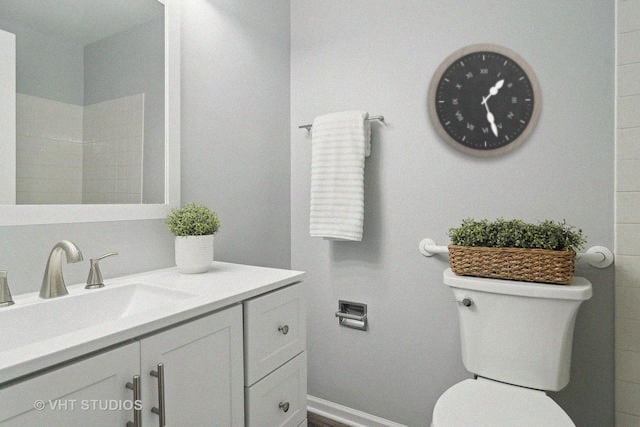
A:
**1:27**
